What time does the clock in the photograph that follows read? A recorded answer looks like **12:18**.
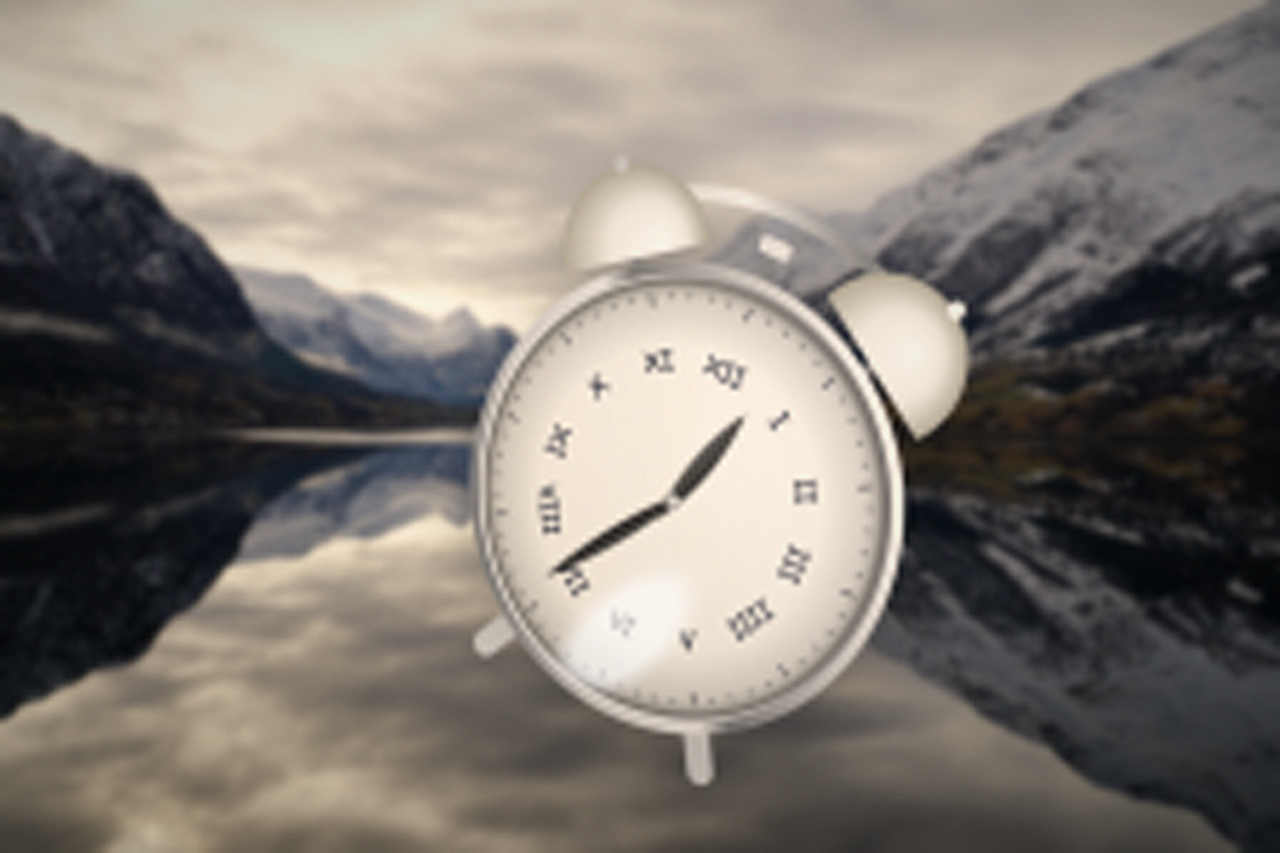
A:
**12:36**
